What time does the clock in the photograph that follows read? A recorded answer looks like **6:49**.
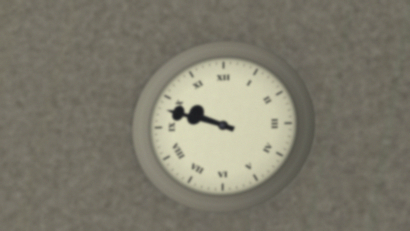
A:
**9:48**
